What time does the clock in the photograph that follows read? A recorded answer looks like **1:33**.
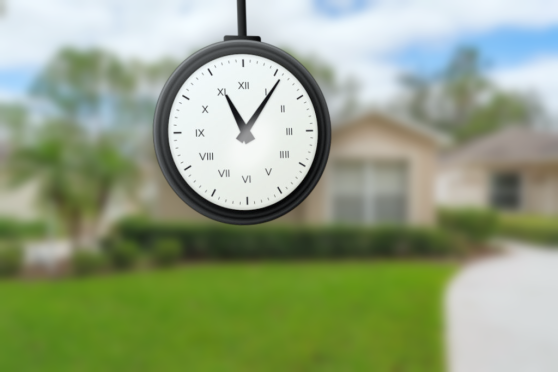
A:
**11:06**
